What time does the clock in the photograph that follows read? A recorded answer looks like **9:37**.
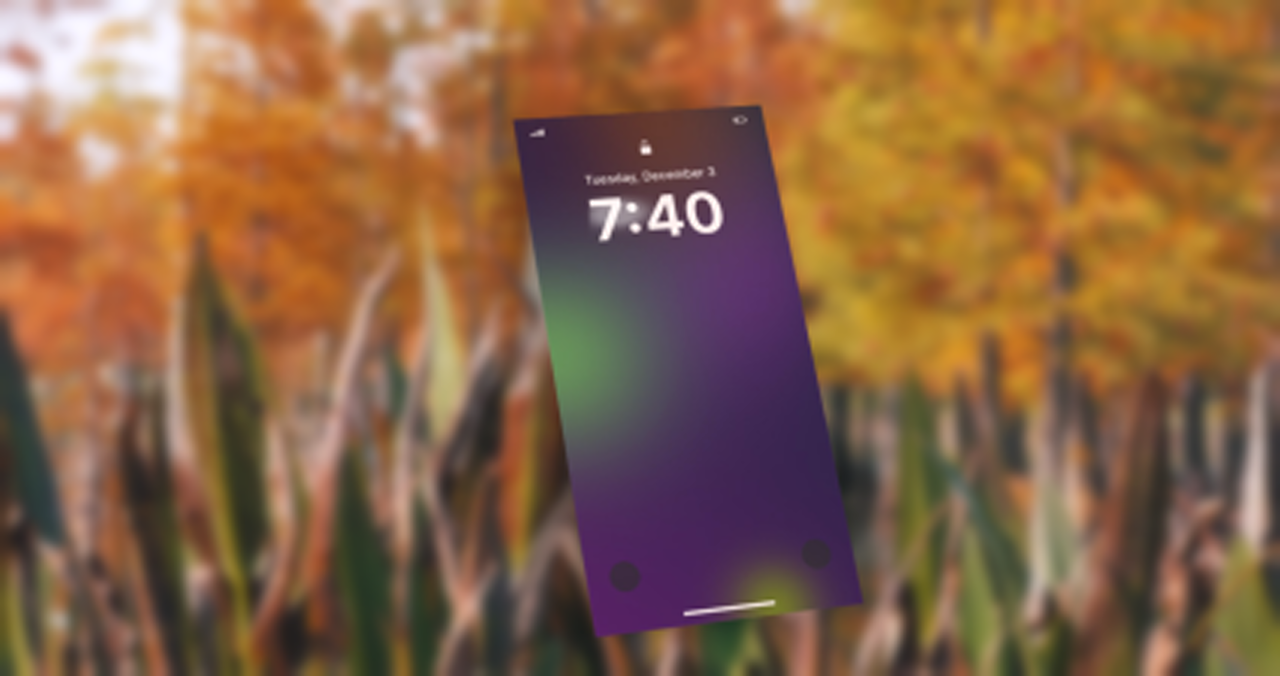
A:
**7:40**
